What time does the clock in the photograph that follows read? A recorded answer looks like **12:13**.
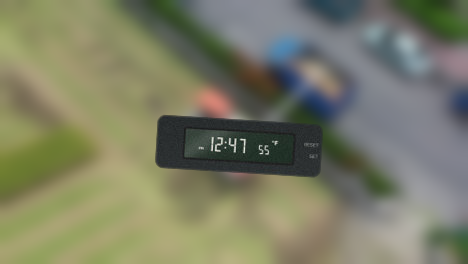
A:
**12:47**
